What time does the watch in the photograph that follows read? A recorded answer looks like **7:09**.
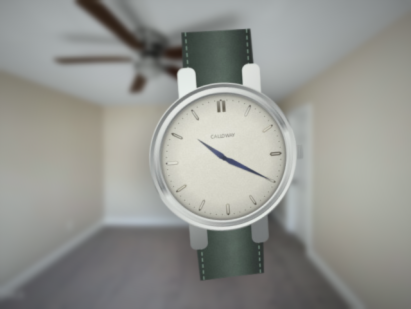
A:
**10:20**
